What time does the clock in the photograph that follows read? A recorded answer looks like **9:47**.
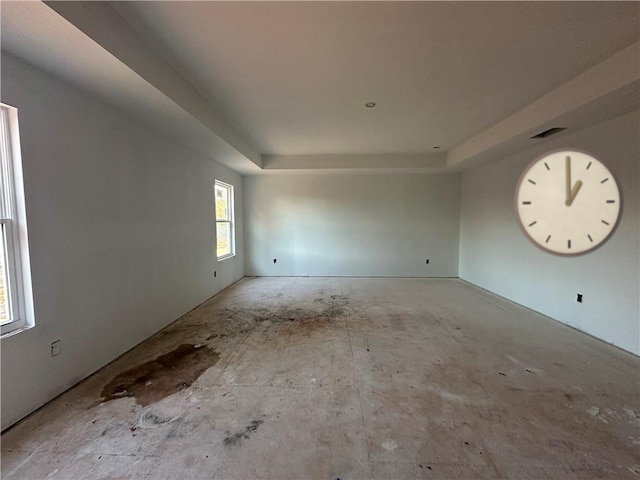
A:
**1:00**
